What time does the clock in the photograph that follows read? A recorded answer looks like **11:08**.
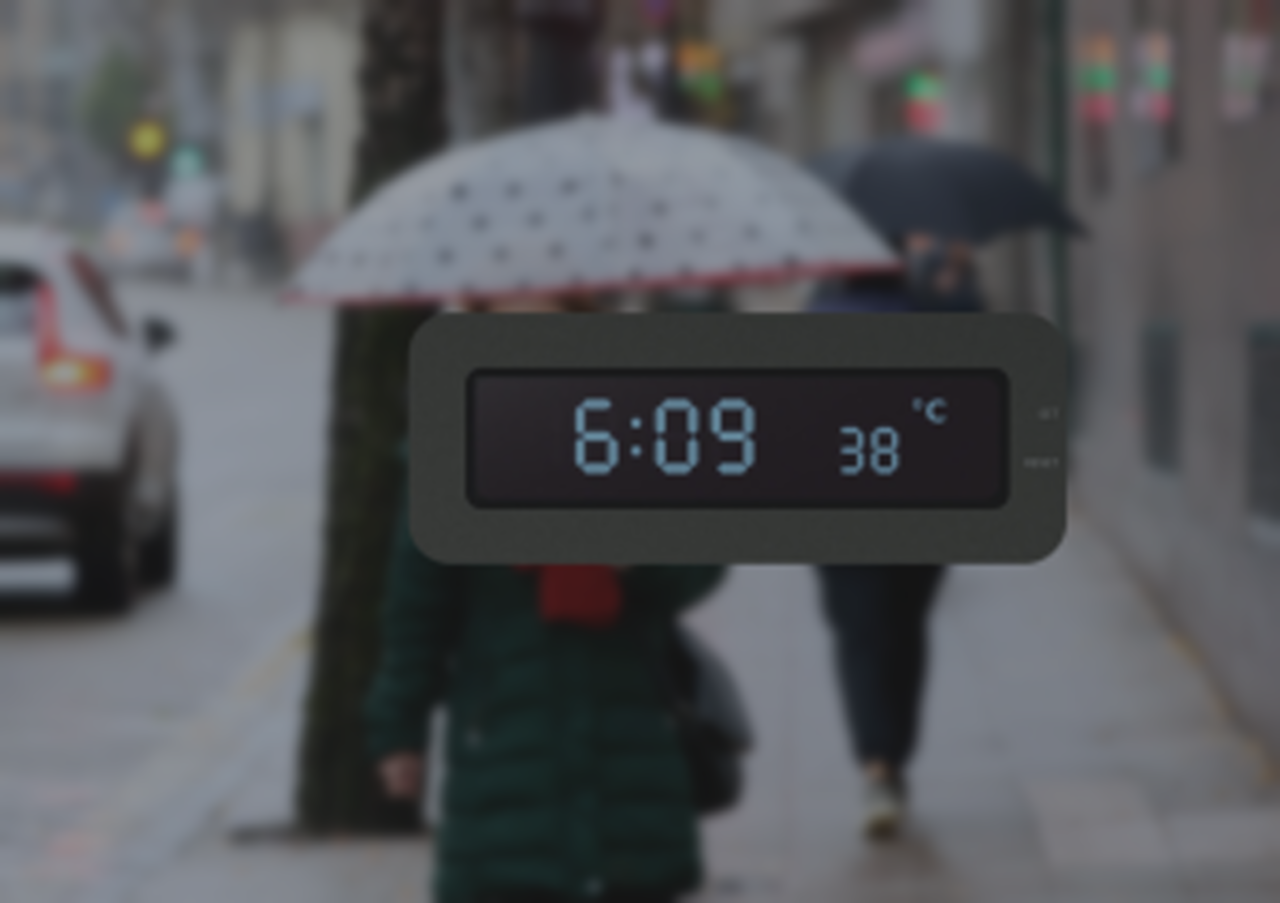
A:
**6:09**
